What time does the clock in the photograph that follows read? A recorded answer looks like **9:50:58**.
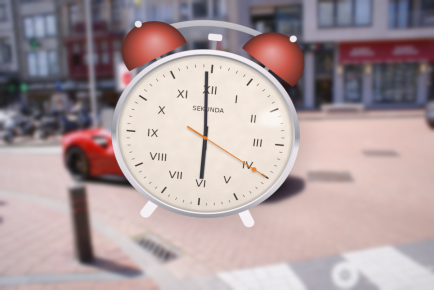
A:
**5:59:20**
